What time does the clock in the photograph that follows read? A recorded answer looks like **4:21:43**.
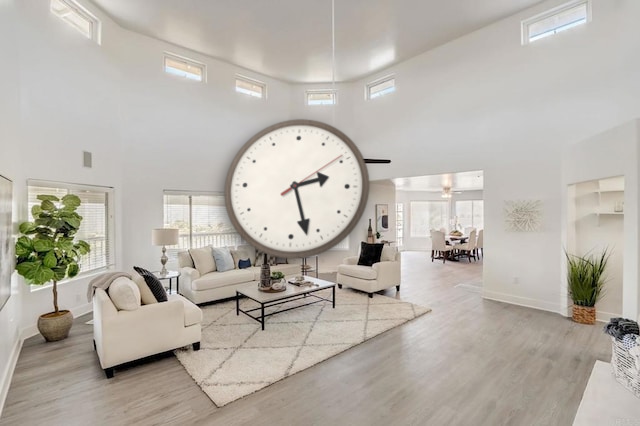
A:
**2:27:09**
